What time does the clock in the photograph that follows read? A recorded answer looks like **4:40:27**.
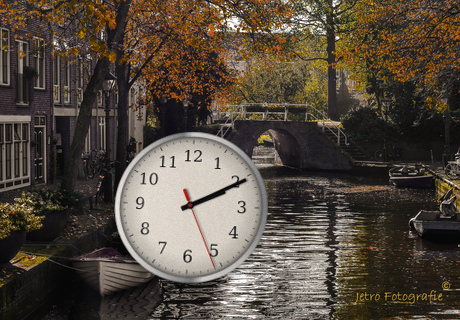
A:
**2:10:26**
